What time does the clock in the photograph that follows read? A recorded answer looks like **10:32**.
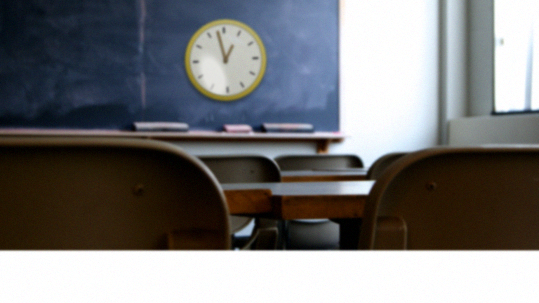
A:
**12:58**
